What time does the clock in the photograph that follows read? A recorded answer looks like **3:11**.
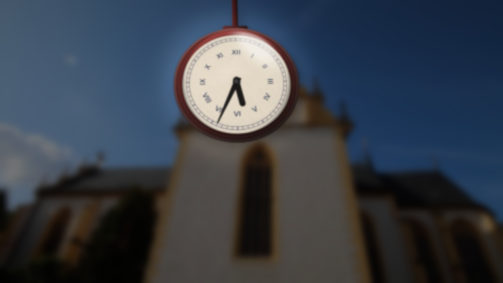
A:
**5:34**
